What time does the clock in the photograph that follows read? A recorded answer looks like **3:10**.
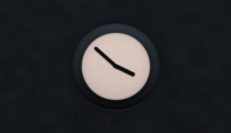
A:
**3:52**
